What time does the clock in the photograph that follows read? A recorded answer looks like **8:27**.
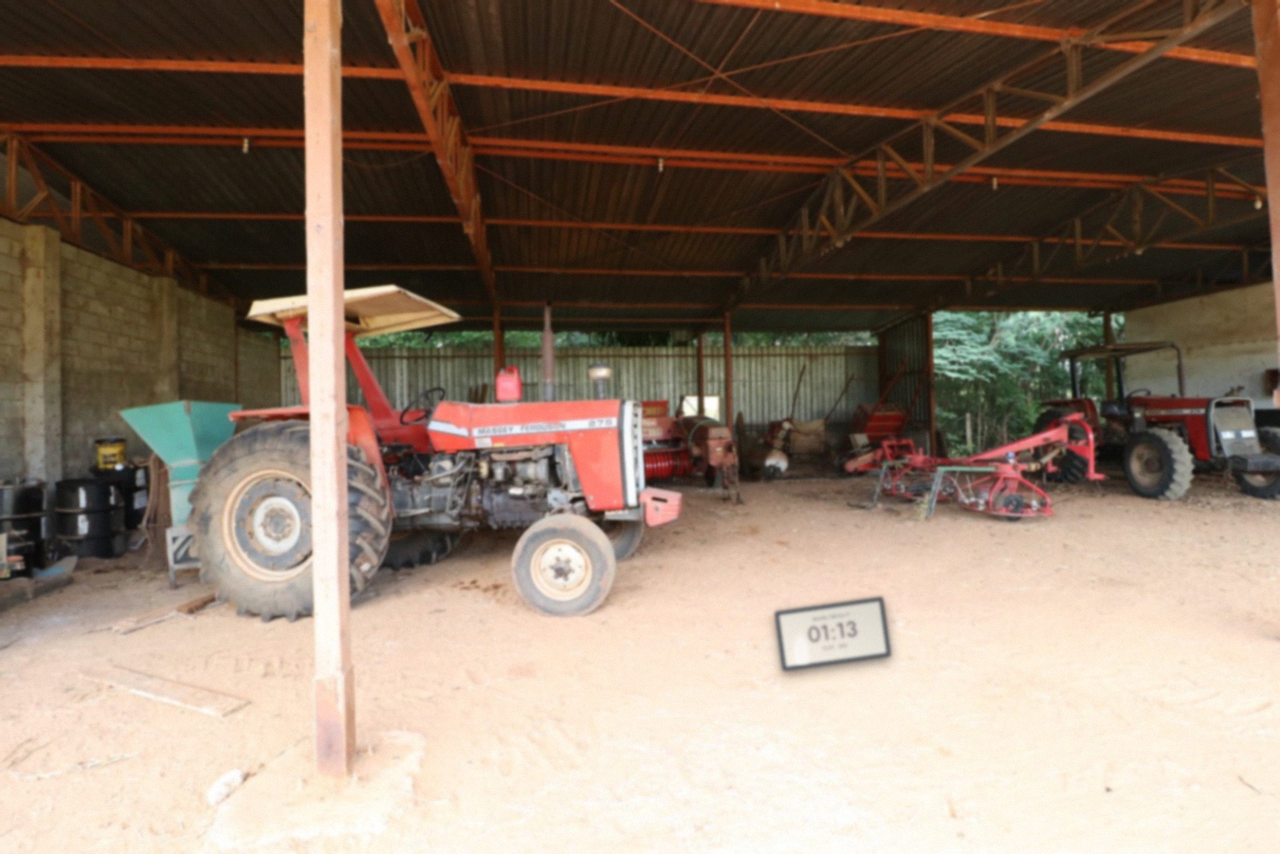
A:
**1:13**
